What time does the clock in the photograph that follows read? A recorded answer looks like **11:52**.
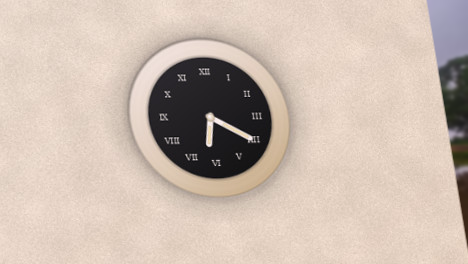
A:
**6:20**
